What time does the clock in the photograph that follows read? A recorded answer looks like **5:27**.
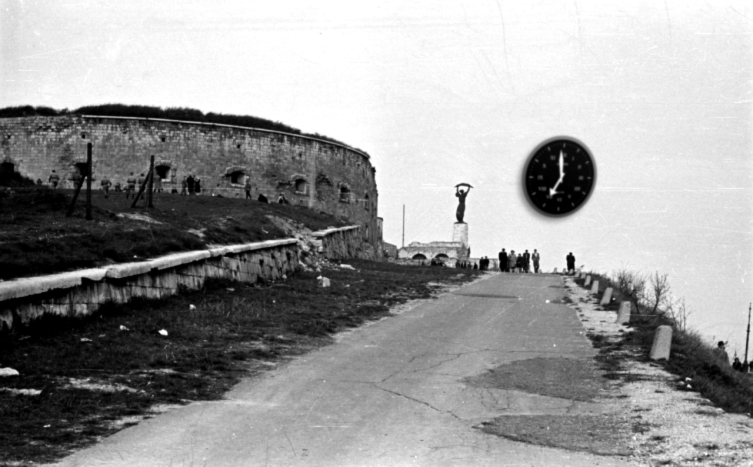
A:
**6:59**
